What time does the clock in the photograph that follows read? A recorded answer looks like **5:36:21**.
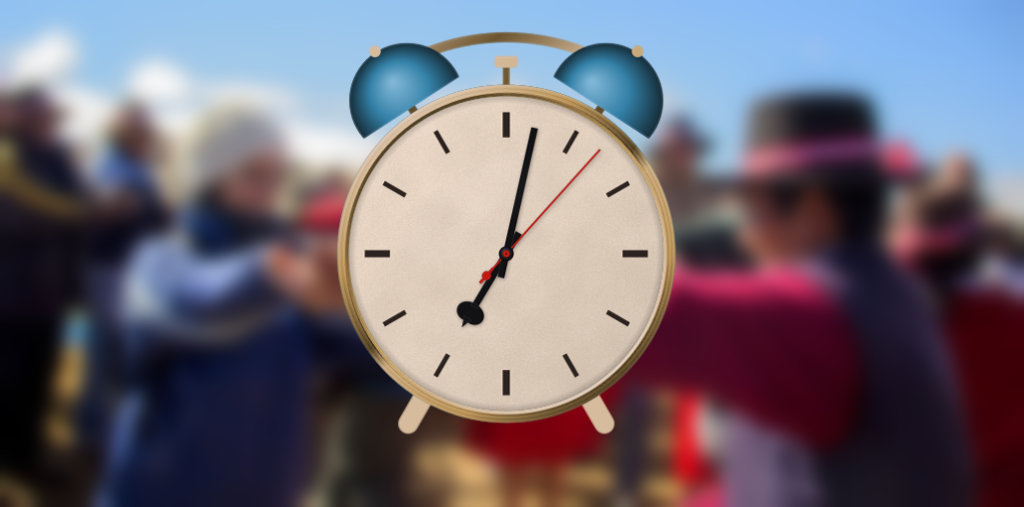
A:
**7:02:07**
